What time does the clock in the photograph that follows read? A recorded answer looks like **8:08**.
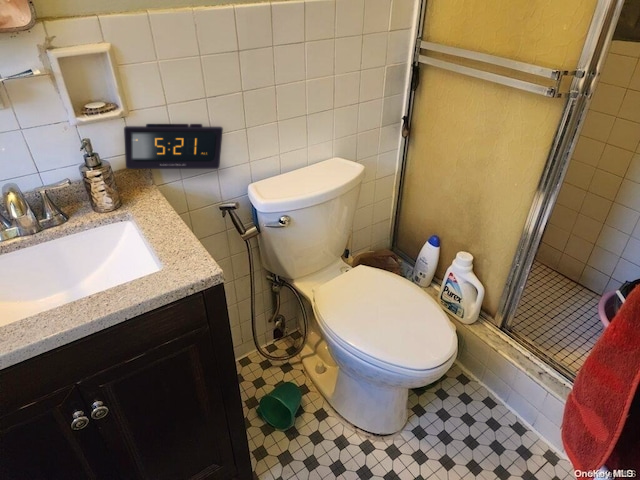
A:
**5:21**
